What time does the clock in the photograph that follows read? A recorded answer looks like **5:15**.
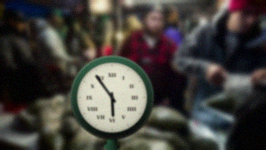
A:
**5:54**
